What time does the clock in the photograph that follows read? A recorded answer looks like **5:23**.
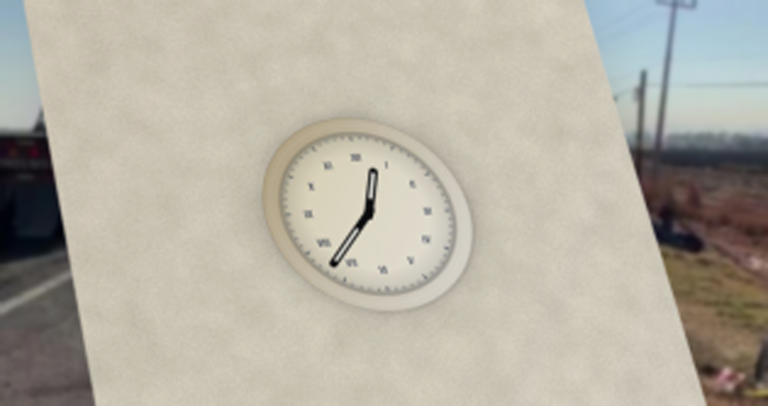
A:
**12:37**
